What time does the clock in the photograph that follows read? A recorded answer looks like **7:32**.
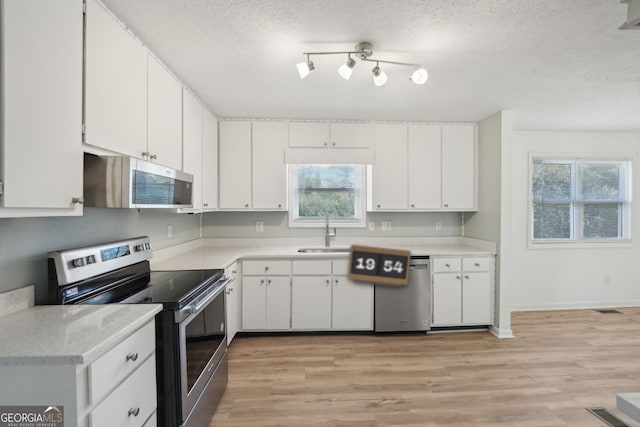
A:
**19:54**
